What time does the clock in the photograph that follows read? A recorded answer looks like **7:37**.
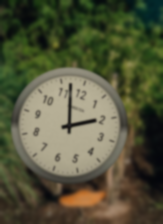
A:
**1:57**
